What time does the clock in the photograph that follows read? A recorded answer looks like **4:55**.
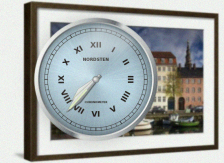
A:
**7:37**
